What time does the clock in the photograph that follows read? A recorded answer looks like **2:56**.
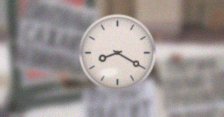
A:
**8:20**
